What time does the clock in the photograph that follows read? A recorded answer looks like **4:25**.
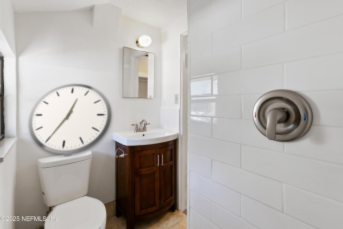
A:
**12:35**
